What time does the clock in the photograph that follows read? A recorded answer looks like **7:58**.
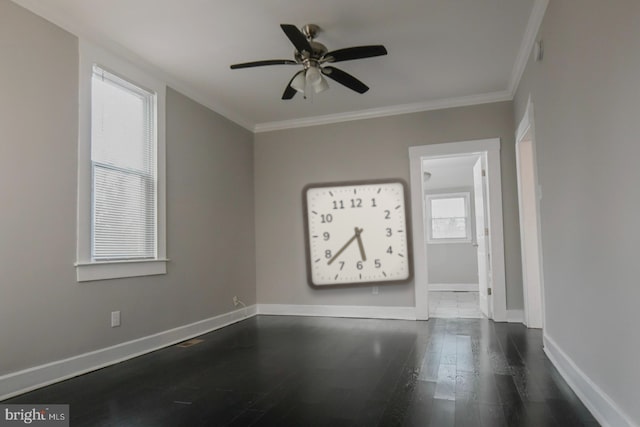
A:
**5:38**
